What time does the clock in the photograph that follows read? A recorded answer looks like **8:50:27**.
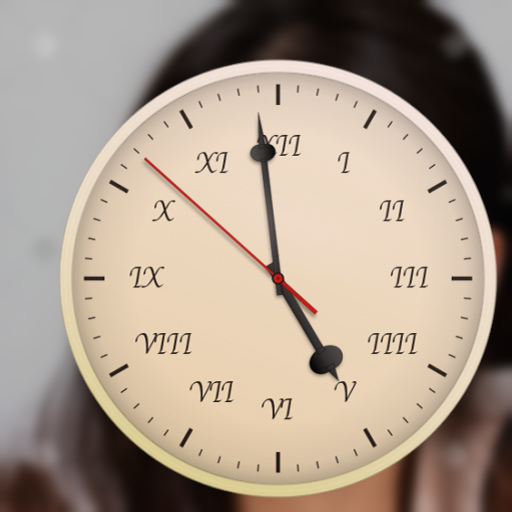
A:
**4:58:52**
